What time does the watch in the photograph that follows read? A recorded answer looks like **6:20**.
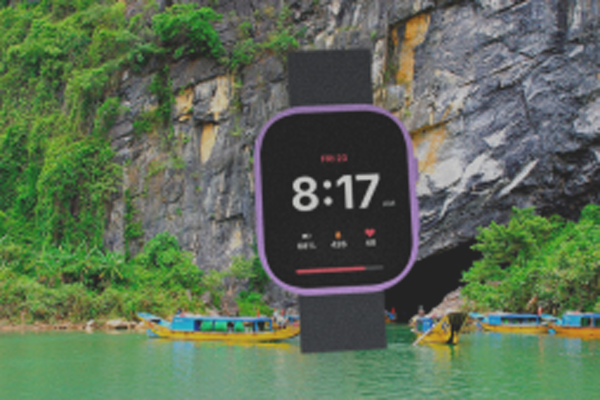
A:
**8:17**
